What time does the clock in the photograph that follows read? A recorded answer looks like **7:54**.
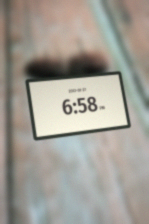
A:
**6:58**
